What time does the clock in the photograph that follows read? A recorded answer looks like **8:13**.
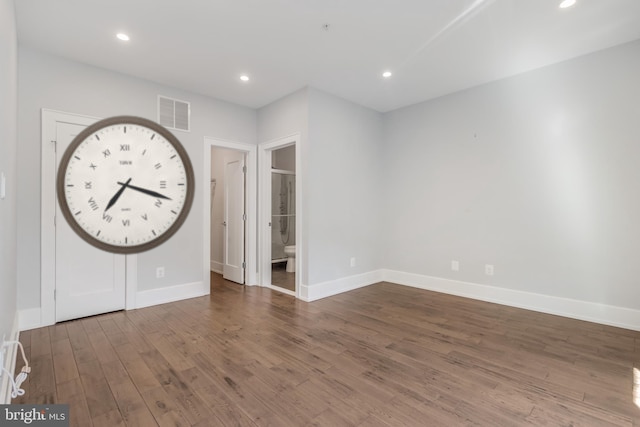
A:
**7:18**
